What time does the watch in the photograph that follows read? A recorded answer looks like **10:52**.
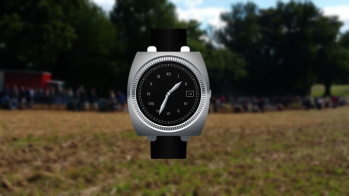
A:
**1:34**
